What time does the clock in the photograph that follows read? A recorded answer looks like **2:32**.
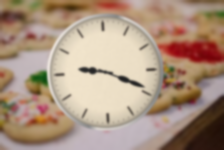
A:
**9:19**
